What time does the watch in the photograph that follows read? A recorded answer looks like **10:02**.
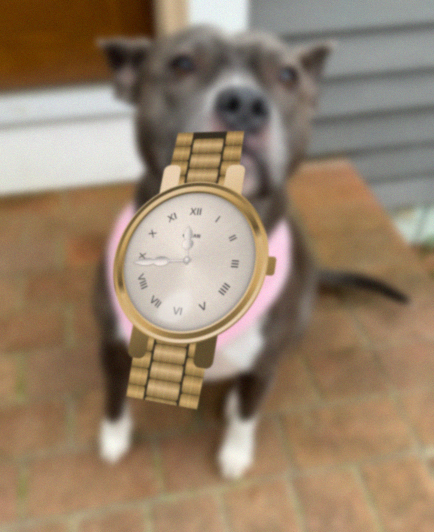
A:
**11:44**
